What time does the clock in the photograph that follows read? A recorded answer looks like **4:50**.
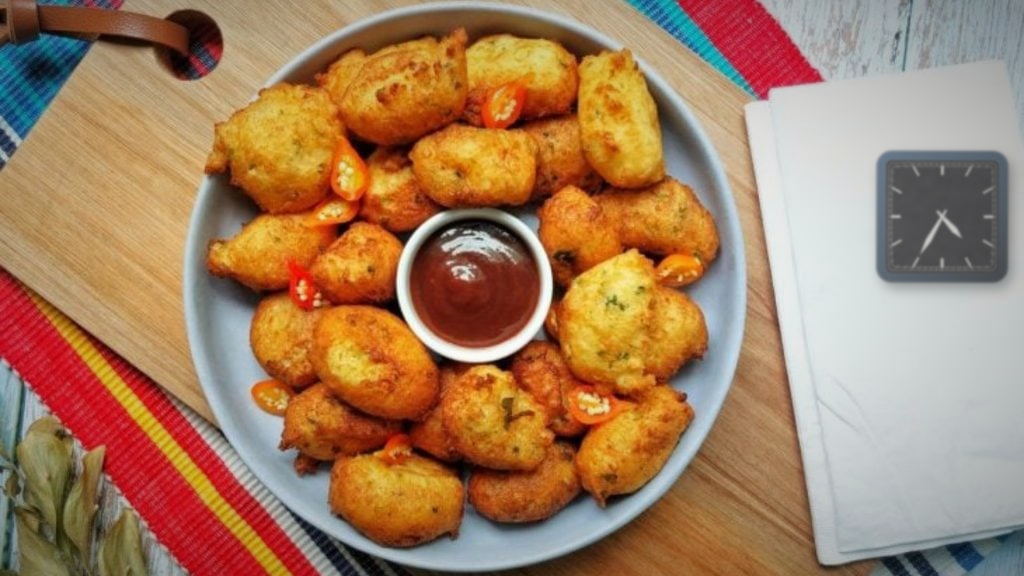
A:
**4:35**
